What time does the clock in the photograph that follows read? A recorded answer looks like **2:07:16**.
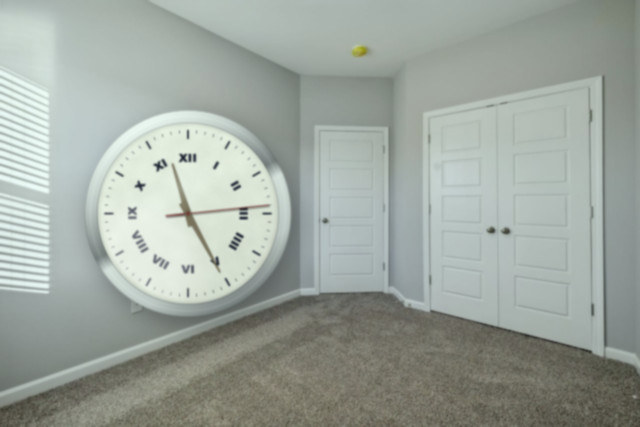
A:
**11:25:14**
